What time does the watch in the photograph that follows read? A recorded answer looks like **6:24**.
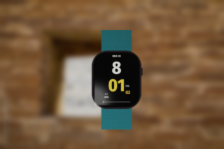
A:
**8:01**
